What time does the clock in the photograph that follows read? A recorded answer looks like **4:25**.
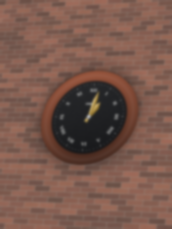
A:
**1:02**
